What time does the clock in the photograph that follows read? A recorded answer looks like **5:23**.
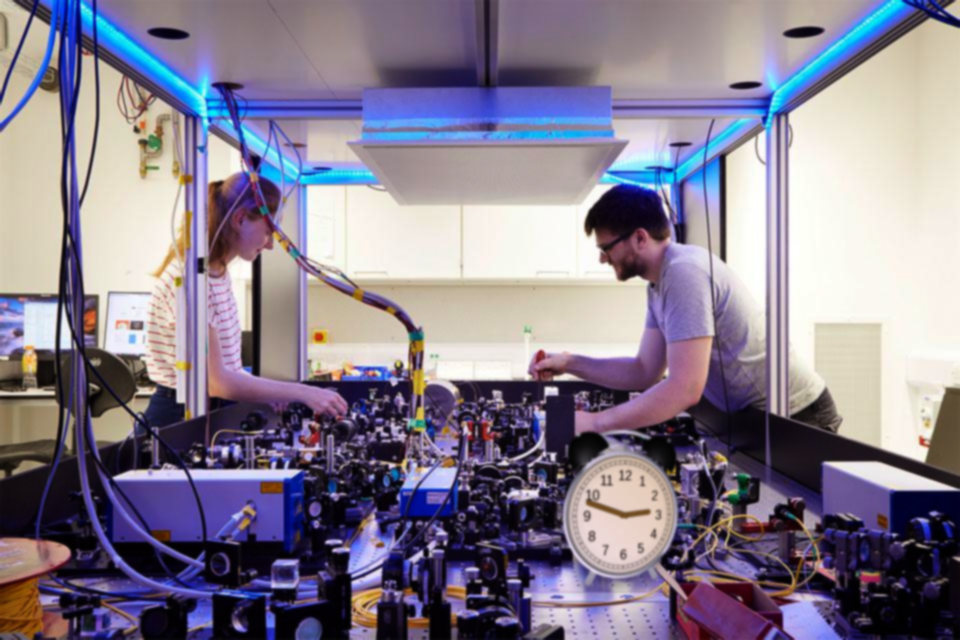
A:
**2:48**
